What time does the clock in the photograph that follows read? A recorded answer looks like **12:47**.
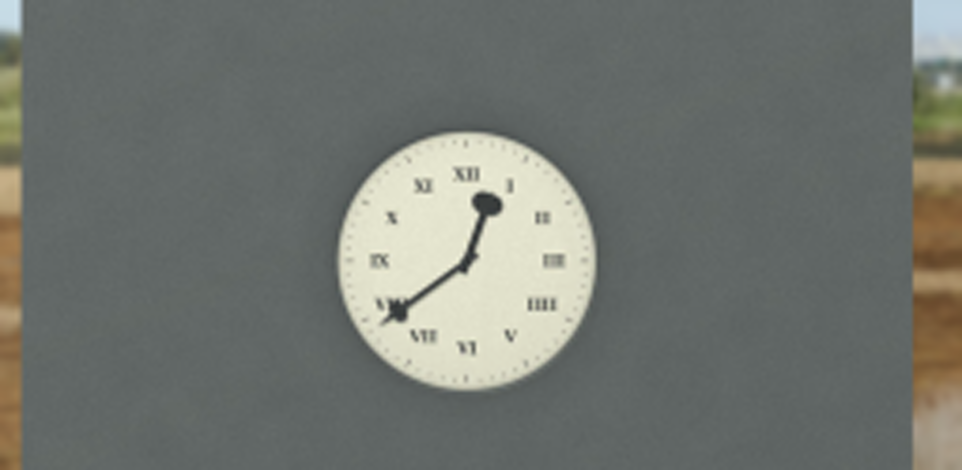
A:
**12:39**
